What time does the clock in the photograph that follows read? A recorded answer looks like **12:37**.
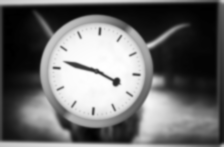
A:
**3:47**
